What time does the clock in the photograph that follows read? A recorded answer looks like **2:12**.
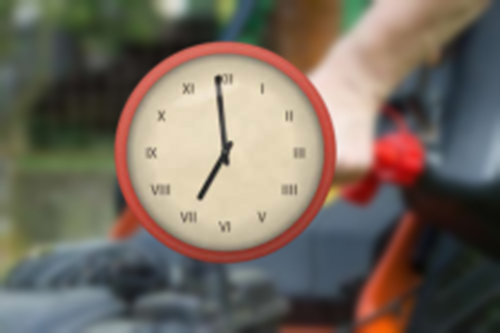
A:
**6:59**
